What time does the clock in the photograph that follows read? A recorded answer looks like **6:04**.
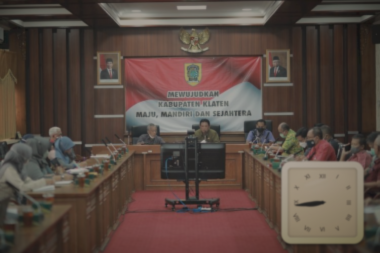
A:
**8:44**
